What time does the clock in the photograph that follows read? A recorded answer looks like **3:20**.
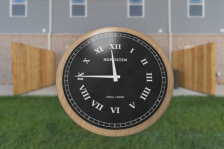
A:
**11:45**
